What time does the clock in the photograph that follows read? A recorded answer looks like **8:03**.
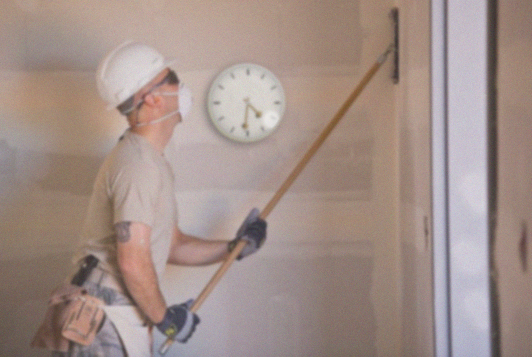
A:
**4:31**
